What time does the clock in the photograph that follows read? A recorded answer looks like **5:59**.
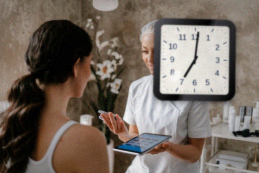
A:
**7:01**
